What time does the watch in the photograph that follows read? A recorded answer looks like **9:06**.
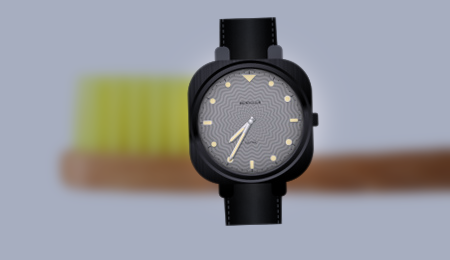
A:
**7:35**
